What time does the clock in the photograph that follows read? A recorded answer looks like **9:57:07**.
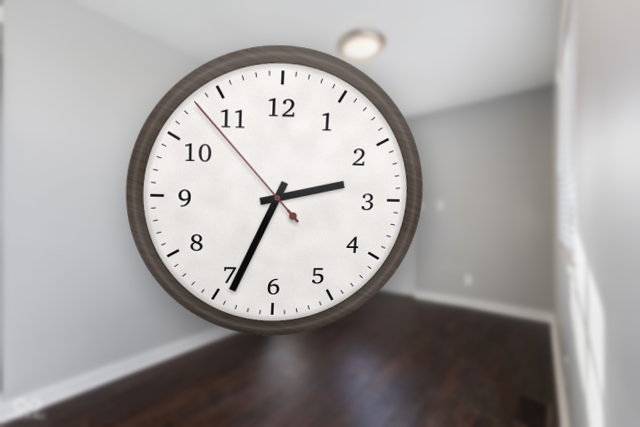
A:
**2:33:53**
